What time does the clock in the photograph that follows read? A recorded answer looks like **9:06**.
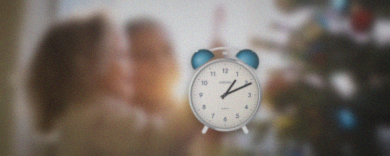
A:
**1:11**
